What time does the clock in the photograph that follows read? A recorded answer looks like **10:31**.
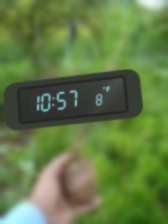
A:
**10:57**
